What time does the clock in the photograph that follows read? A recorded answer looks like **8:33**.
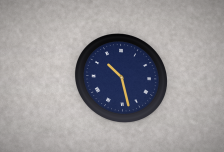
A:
**10:28**
